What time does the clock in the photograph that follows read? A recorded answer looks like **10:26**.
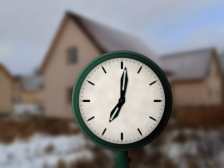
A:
**7:01**
